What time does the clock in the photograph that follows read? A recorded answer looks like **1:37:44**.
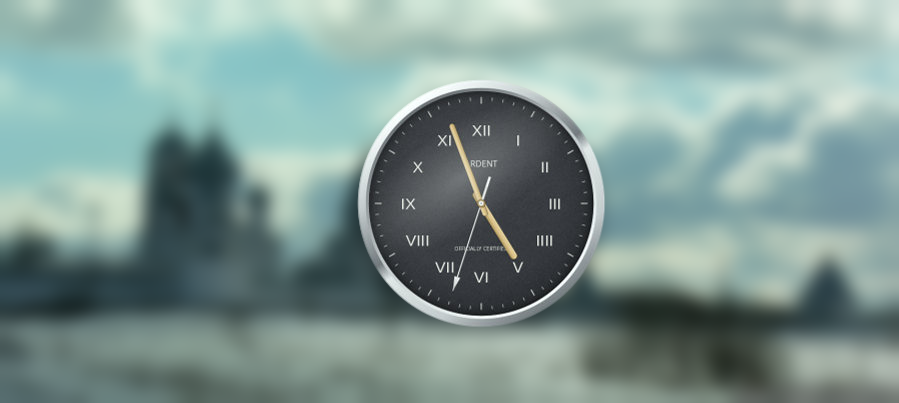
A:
**4:56:33**
